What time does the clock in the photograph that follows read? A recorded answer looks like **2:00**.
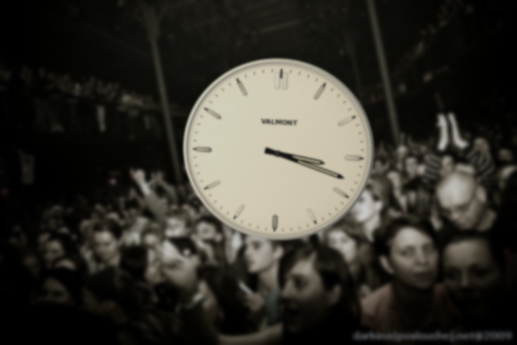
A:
**3:18**
